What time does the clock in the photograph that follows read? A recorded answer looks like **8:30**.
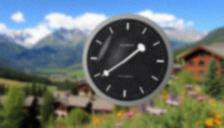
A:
**1:39**
